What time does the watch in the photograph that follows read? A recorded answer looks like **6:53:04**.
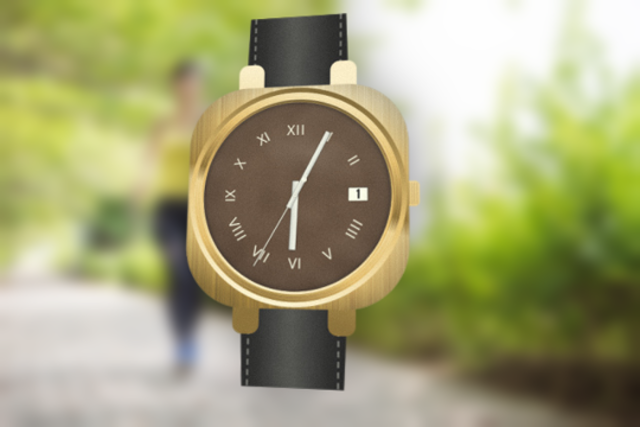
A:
**6:04:35**
